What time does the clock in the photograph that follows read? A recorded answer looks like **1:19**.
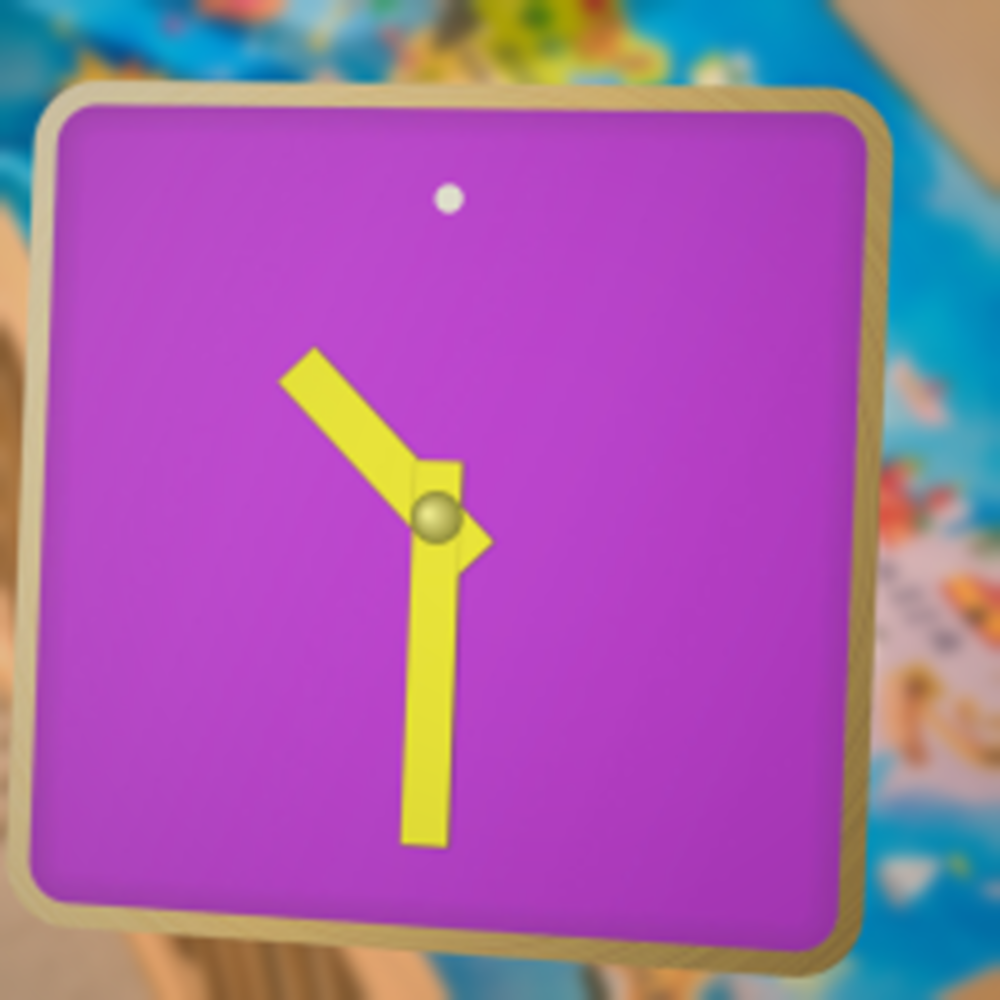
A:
**10:30**
